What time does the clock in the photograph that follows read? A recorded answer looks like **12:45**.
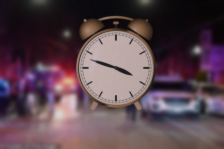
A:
**3:48**
